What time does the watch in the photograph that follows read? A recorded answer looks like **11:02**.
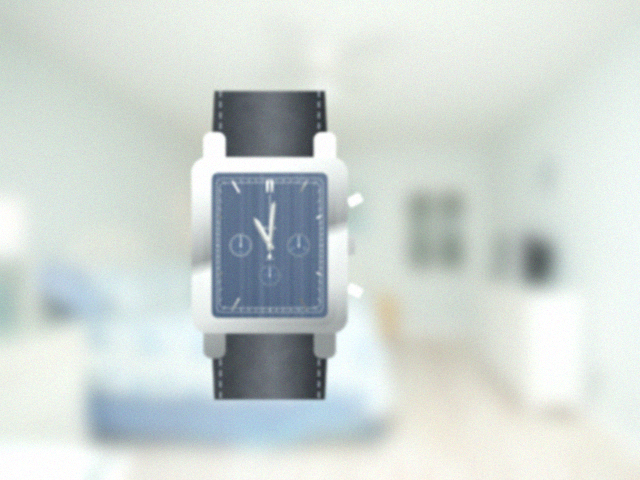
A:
**11:01**
